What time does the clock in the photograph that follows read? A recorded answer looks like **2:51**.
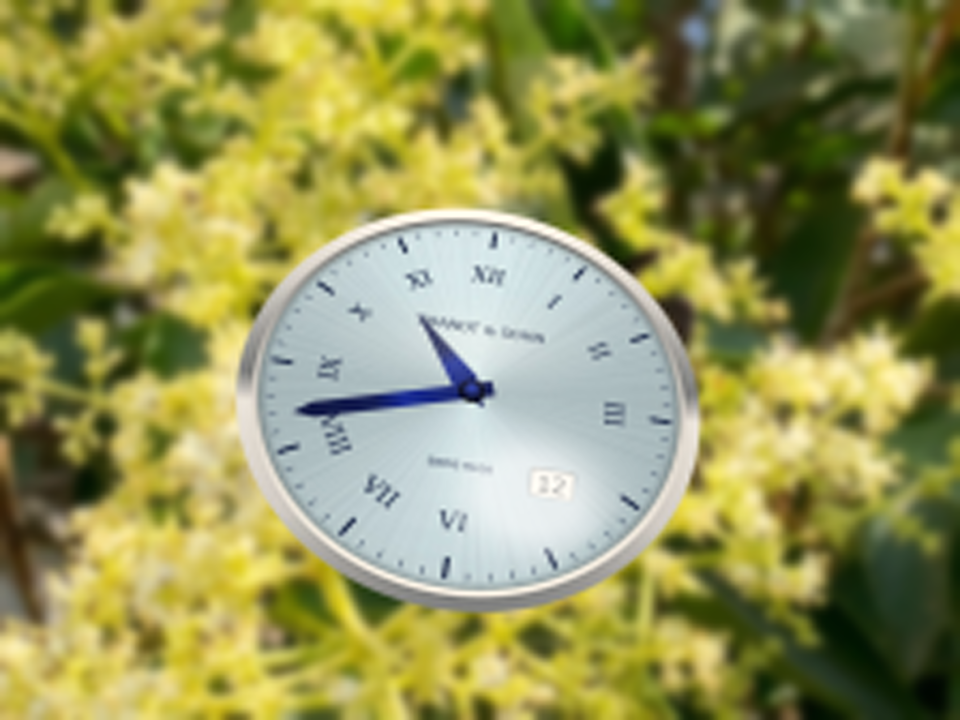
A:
**10:42**
